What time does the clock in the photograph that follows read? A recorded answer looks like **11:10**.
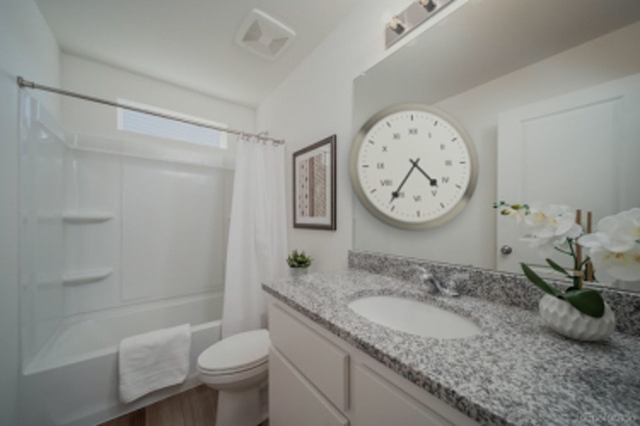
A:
**4:36**
